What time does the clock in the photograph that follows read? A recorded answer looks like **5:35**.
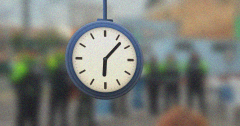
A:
**6:07**
